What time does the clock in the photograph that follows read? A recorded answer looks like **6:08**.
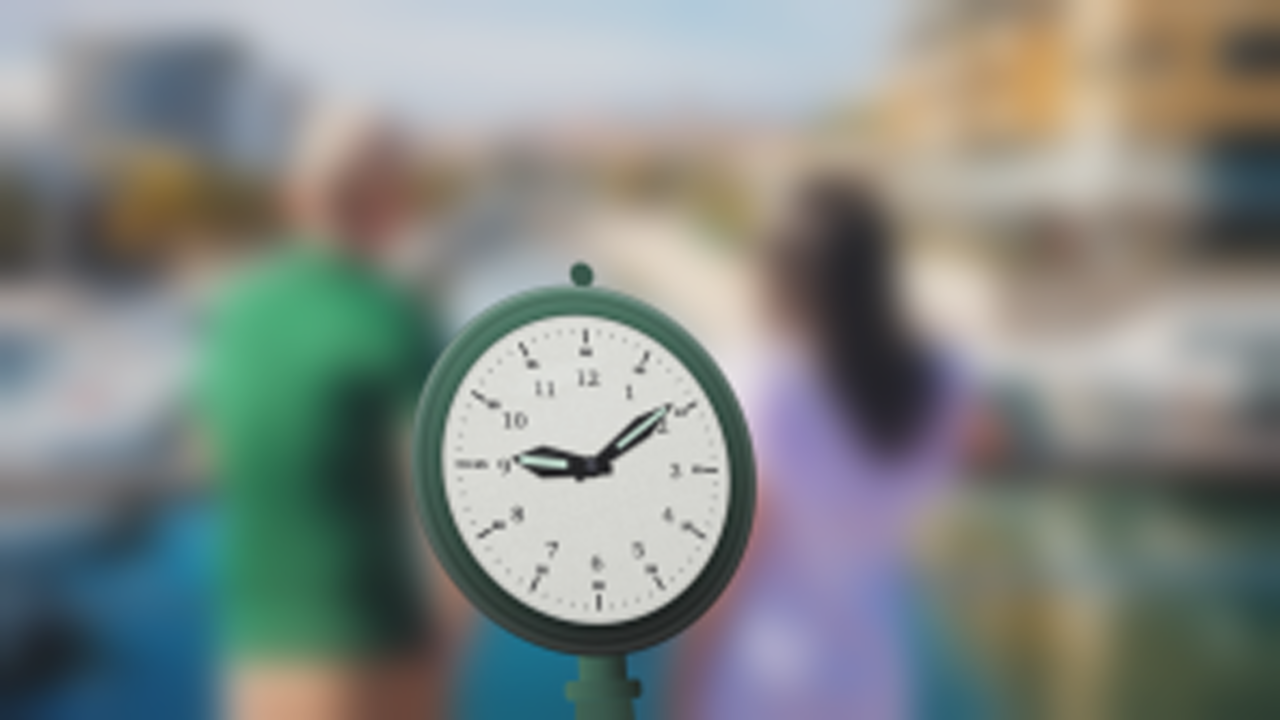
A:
**9:09**
